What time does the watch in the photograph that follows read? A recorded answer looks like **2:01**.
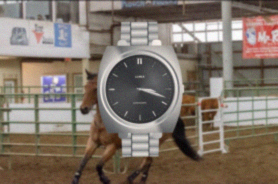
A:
**3:18**
